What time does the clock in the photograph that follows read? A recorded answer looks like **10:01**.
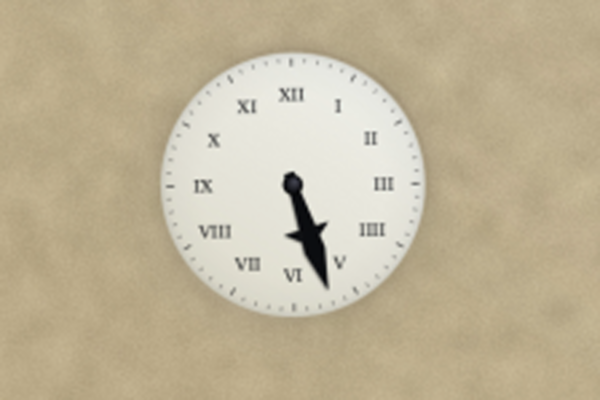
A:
**5:27**
